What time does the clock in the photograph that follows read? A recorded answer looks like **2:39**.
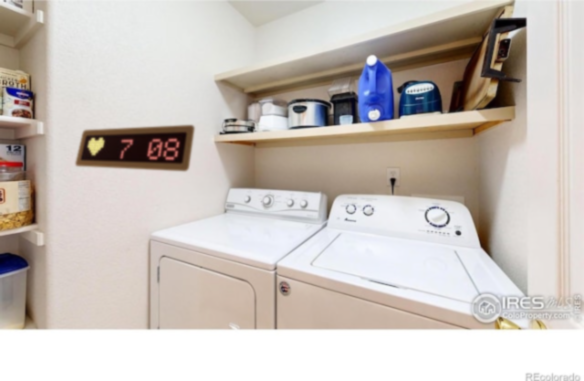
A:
**7:08**
